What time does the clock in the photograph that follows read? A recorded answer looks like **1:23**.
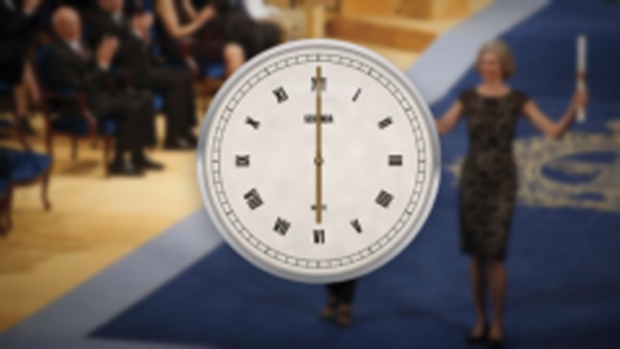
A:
**6:00**
